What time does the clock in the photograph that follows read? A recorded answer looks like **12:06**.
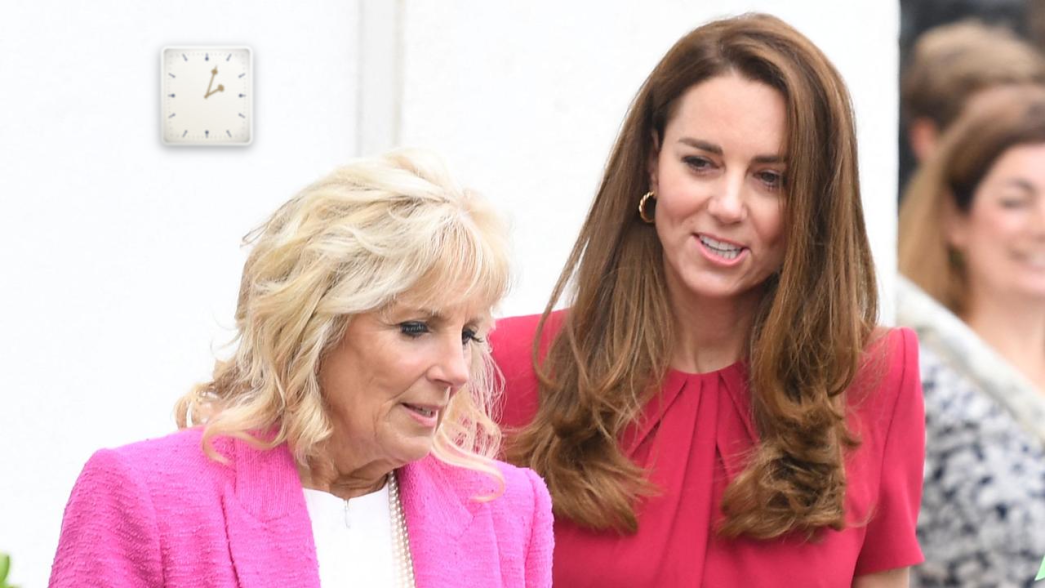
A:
**2:03**
